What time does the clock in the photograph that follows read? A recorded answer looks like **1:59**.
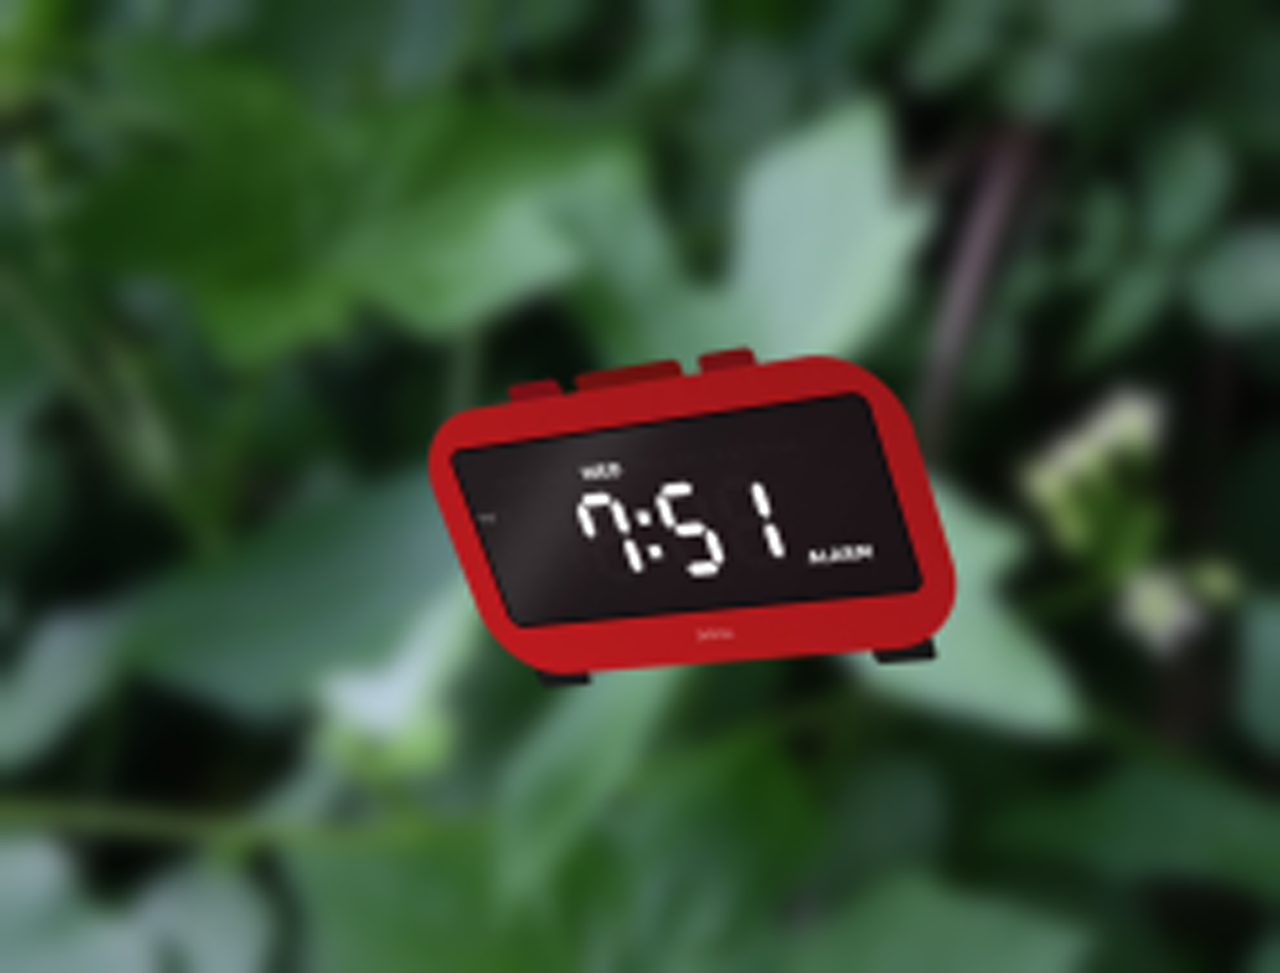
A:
**7:51**
